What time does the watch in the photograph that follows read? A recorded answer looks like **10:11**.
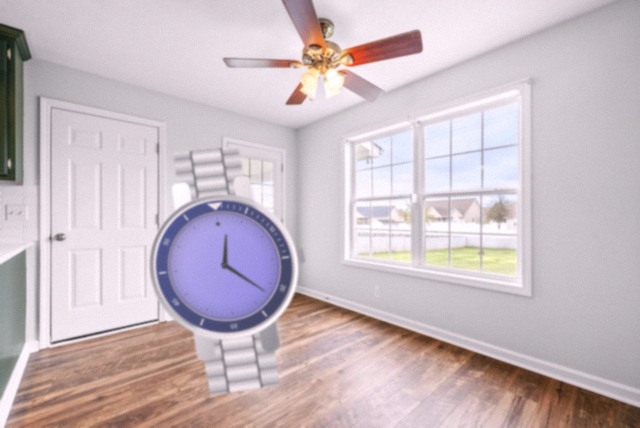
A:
**12:22**
